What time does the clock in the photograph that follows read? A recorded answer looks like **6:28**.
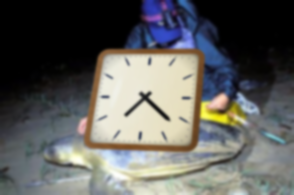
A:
**7:22**
